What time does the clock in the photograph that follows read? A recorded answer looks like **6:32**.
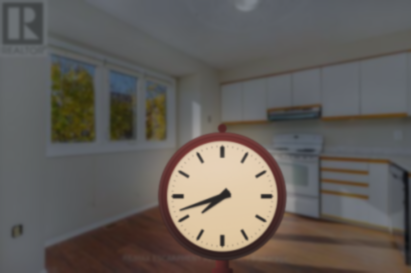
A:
**7:42**
